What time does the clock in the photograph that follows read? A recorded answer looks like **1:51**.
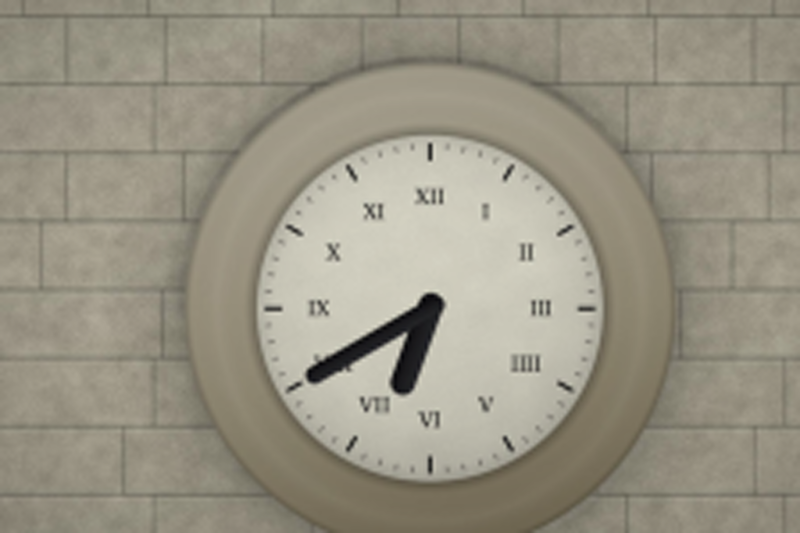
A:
**6:40**
